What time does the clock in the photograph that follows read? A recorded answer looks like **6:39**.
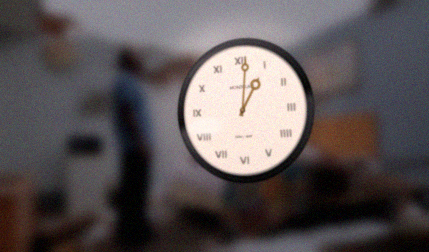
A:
**1:01**
